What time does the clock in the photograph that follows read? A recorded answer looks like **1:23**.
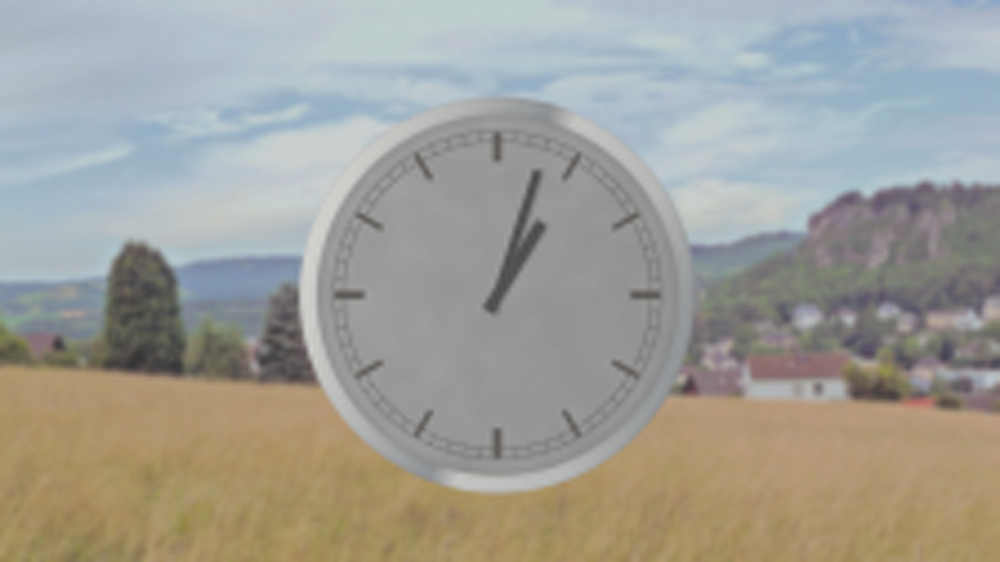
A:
**1:03**
